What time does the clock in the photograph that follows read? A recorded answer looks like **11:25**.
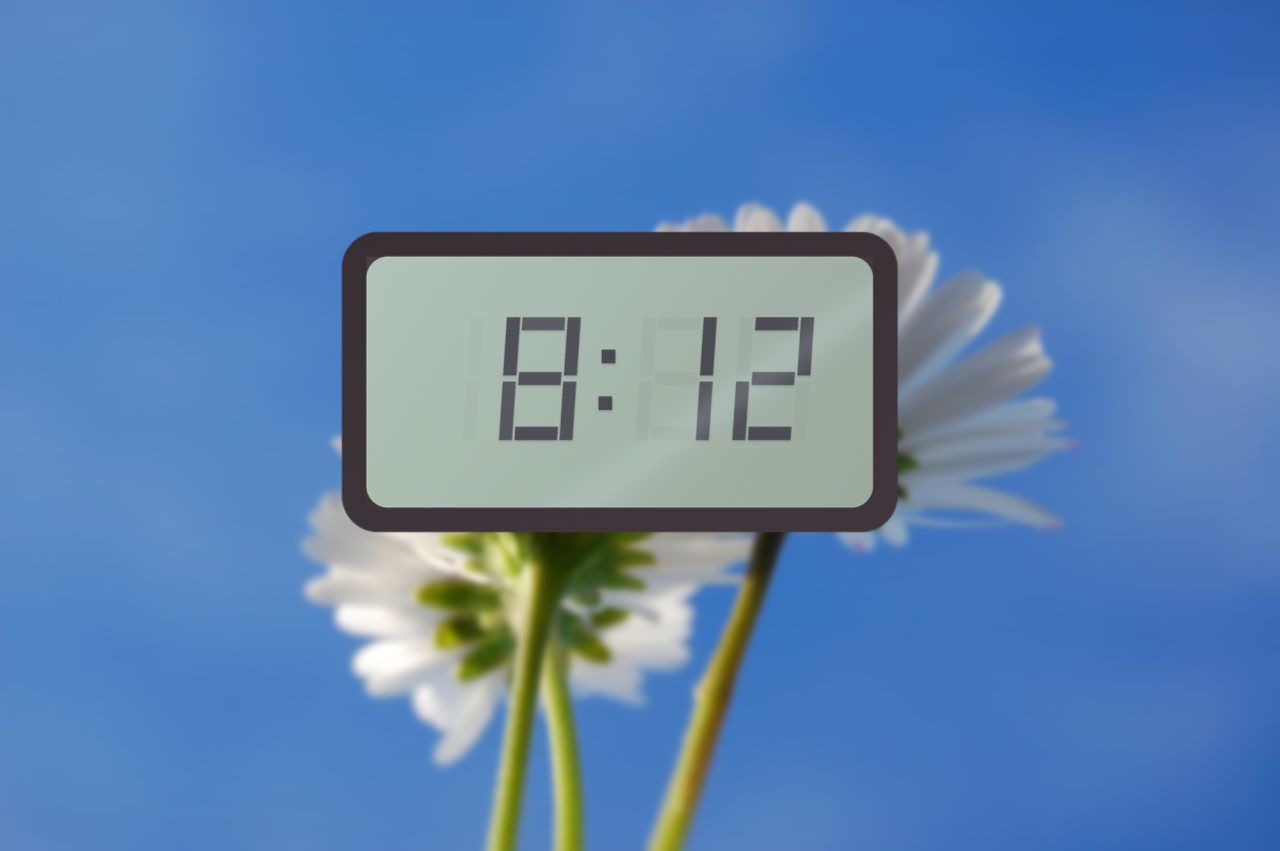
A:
**8:12**
